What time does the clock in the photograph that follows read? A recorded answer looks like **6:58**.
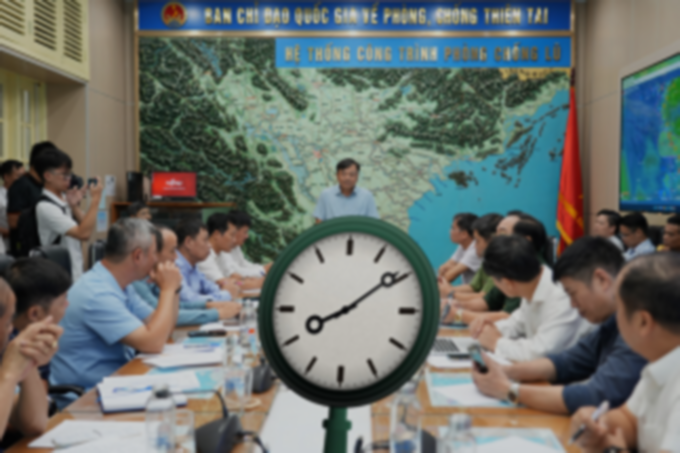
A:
**8:09**
